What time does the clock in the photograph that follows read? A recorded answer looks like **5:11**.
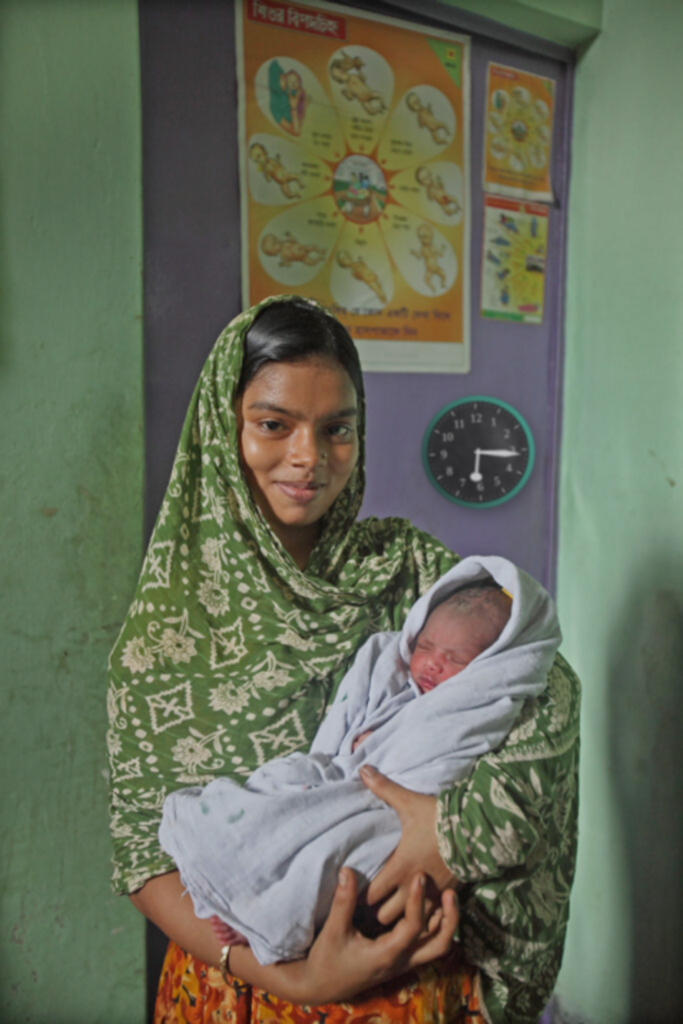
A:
**6:16**
